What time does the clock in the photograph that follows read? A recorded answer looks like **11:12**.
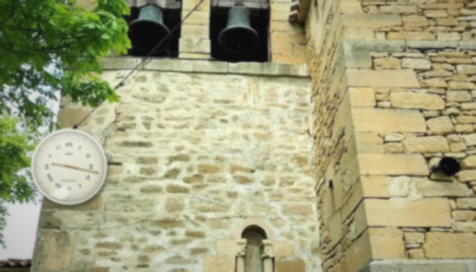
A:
**9:17**
